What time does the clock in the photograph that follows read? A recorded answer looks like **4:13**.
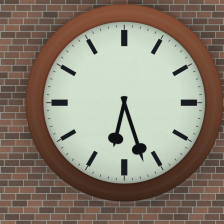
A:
**6:27**
